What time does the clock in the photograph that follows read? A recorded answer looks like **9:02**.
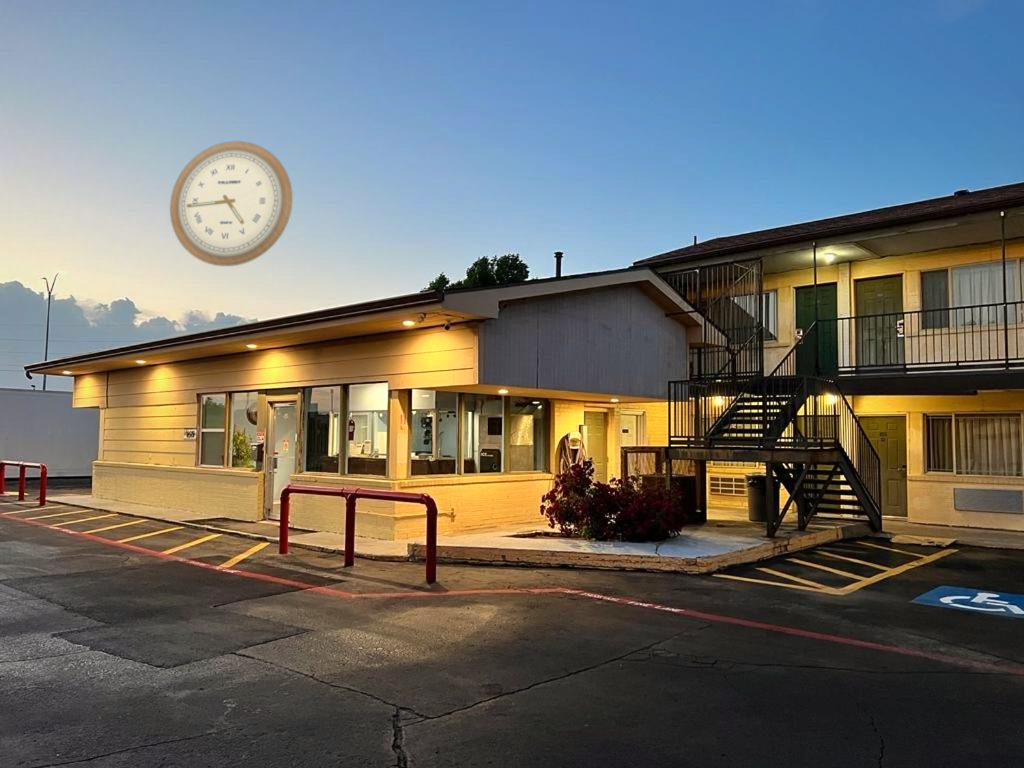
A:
**4:44**
